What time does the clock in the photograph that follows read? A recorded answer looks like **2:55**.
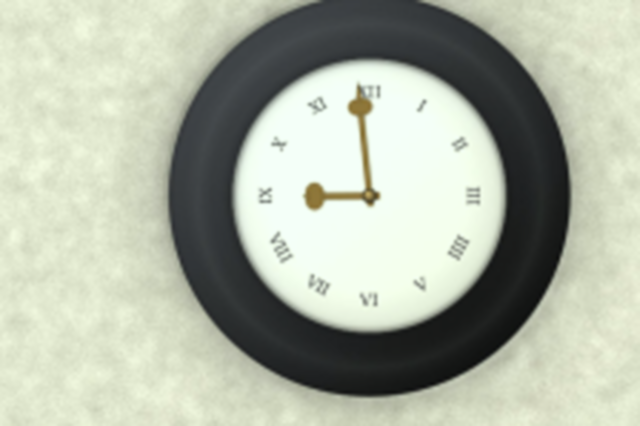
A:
**8:59**
